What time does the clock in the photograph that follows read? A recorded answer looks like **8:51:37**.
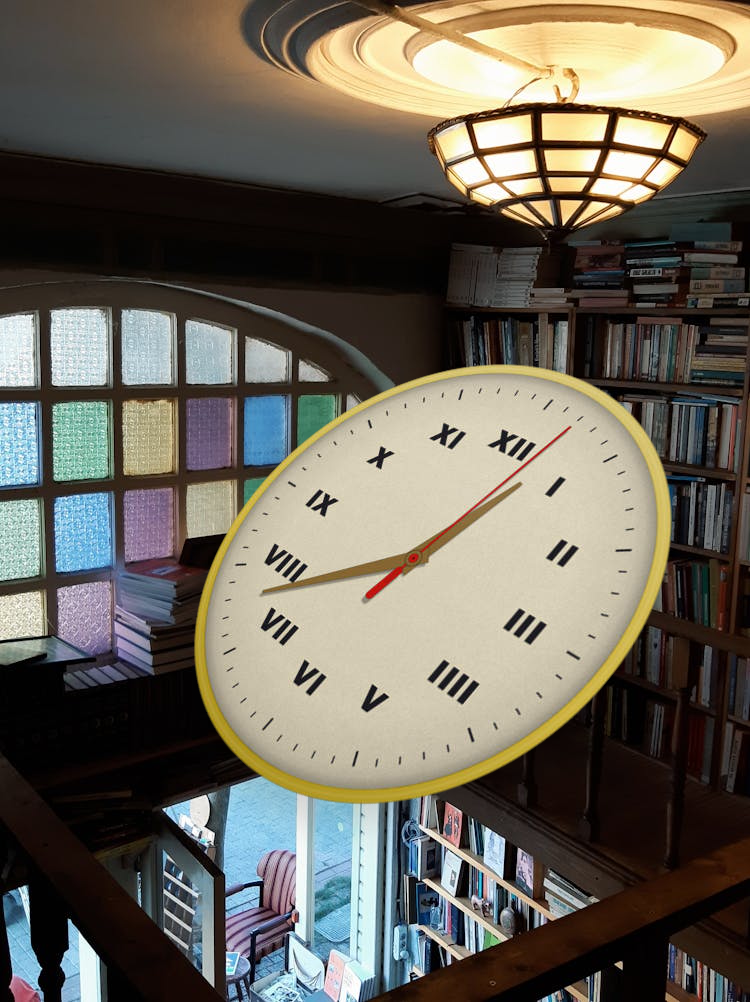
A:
**12:38:02**
